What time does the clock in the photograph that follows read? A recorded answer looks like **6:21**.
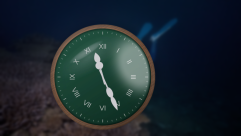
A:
**11:26**
